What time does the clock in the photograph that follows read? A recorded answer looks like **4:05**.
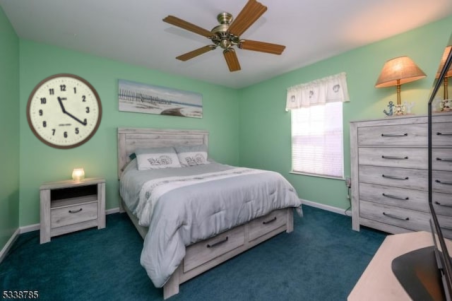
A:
**11:21**
